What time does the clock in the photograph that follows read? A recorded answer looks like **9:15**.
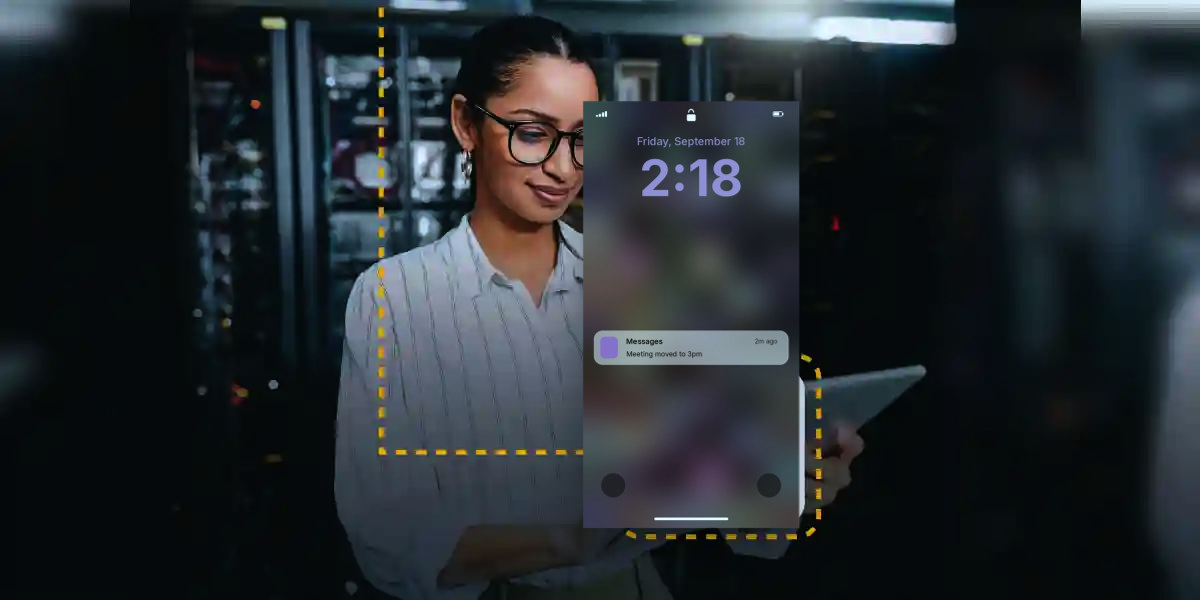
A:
**2:18**
